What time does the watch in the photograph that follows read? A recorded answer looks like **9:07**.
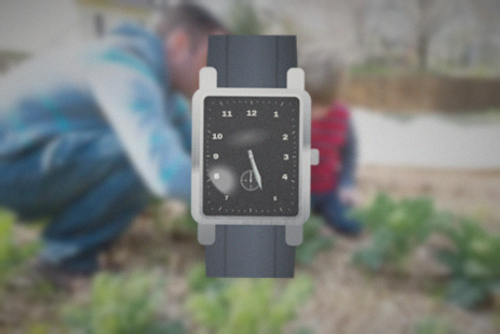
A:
**5:27**
